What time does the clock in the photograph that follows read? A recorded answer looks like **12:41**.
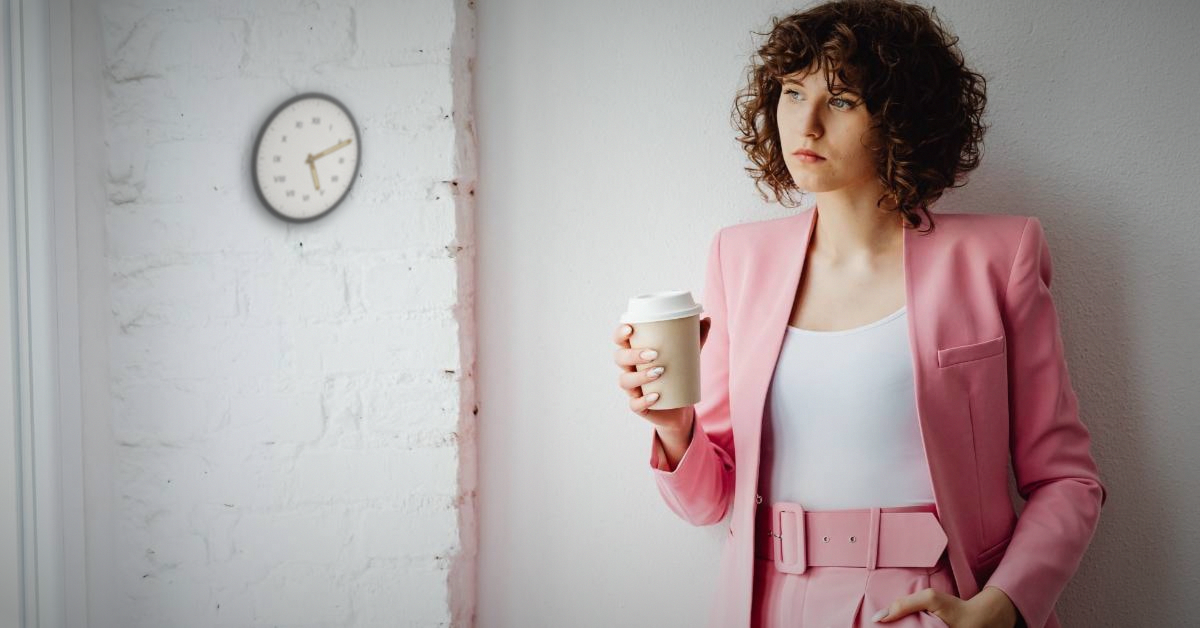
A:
**5:11**
